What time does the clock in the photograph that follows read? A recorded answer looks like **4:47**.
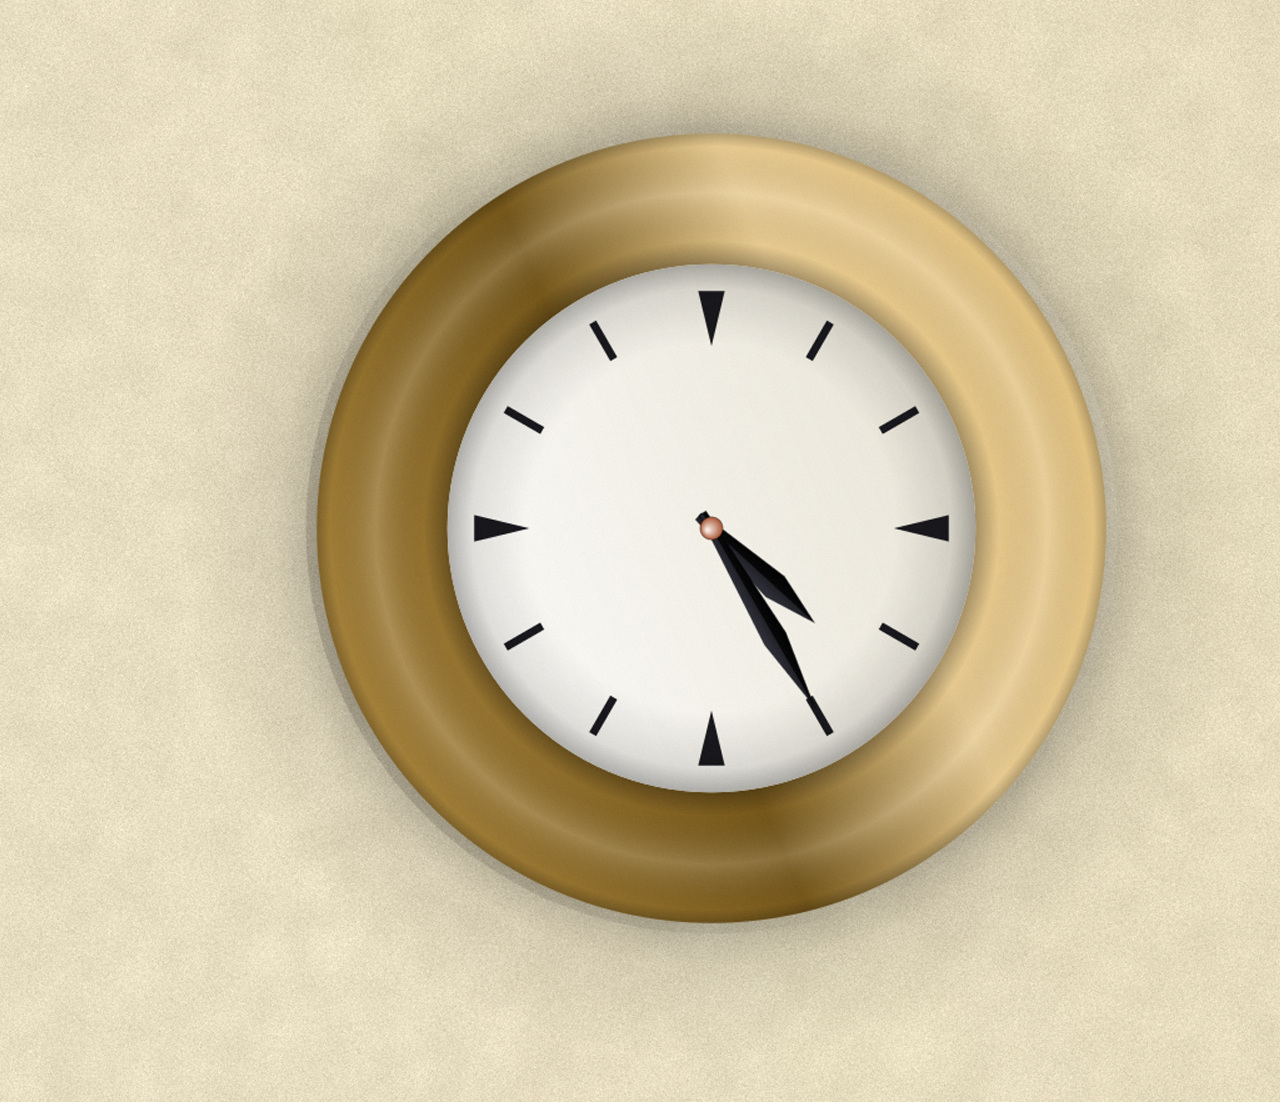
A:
**4:25**
